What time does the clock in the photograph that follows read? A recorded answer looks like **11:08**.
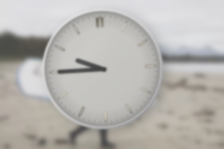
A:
**9:45**
